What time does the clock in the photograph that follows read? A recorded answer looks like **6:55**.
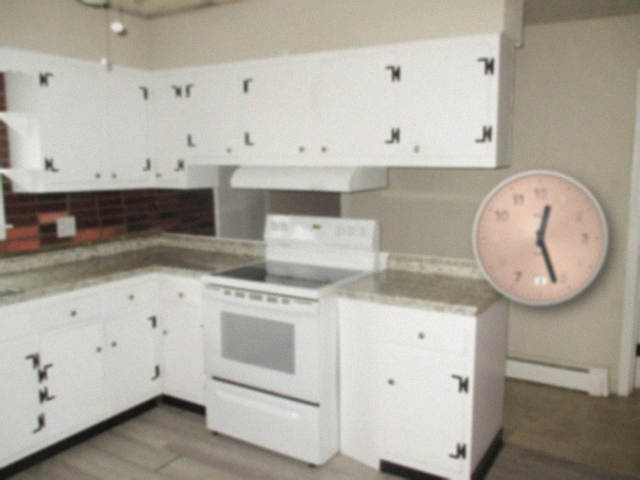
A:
**12:27**
